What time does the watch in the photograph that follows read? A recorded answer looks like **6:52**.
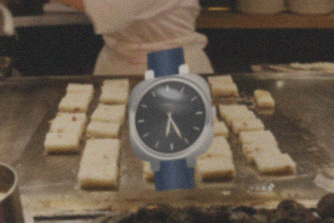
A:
**6:26**
